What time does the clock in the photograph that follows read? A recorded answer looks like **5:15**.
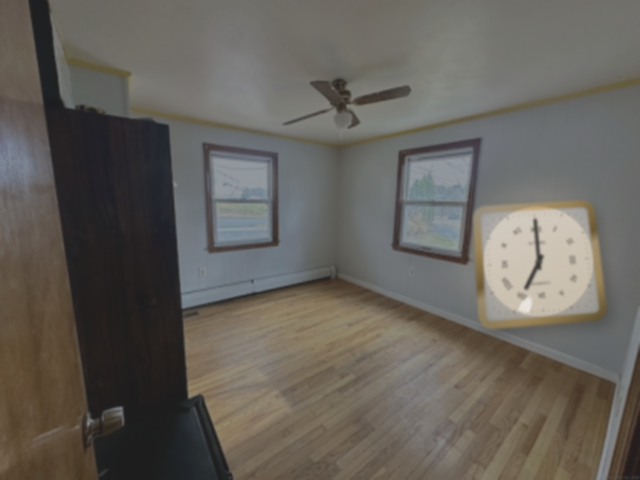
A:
**7:00**
